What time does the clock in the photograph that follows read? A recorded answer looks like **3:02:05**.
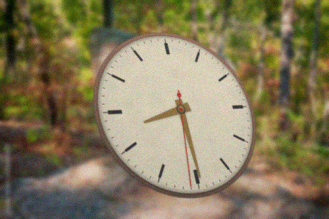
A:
**8:29:31**
